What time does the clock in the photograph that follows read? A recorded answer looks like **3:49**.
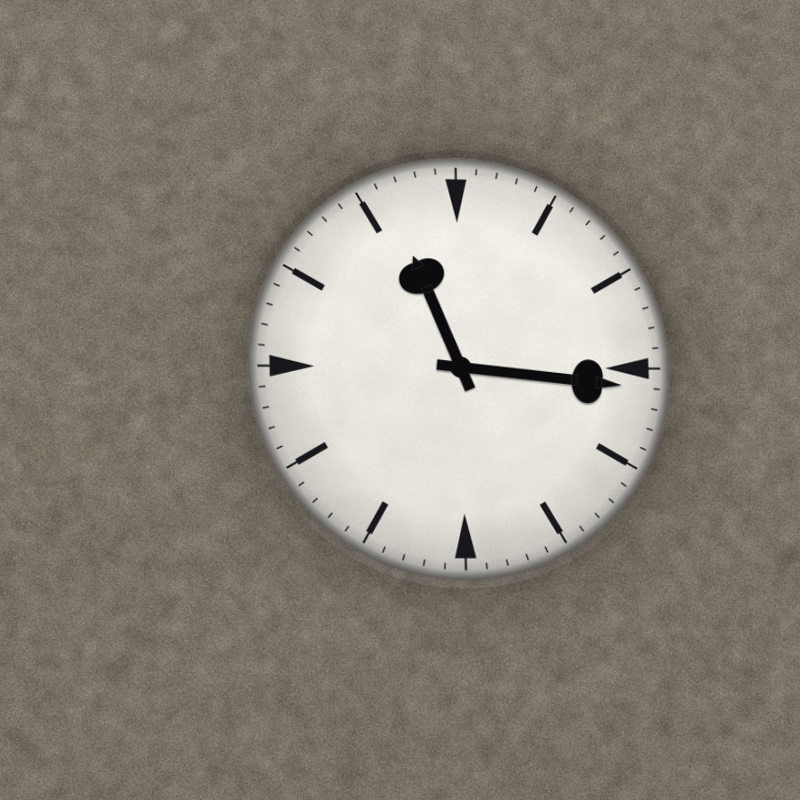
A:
**11:16**
